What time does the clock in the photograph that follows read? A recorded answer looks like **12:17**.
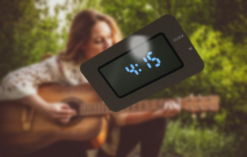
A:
**4:15**
